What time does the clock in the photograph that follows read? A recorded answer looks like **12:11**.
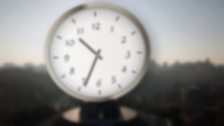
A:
**10:34**
